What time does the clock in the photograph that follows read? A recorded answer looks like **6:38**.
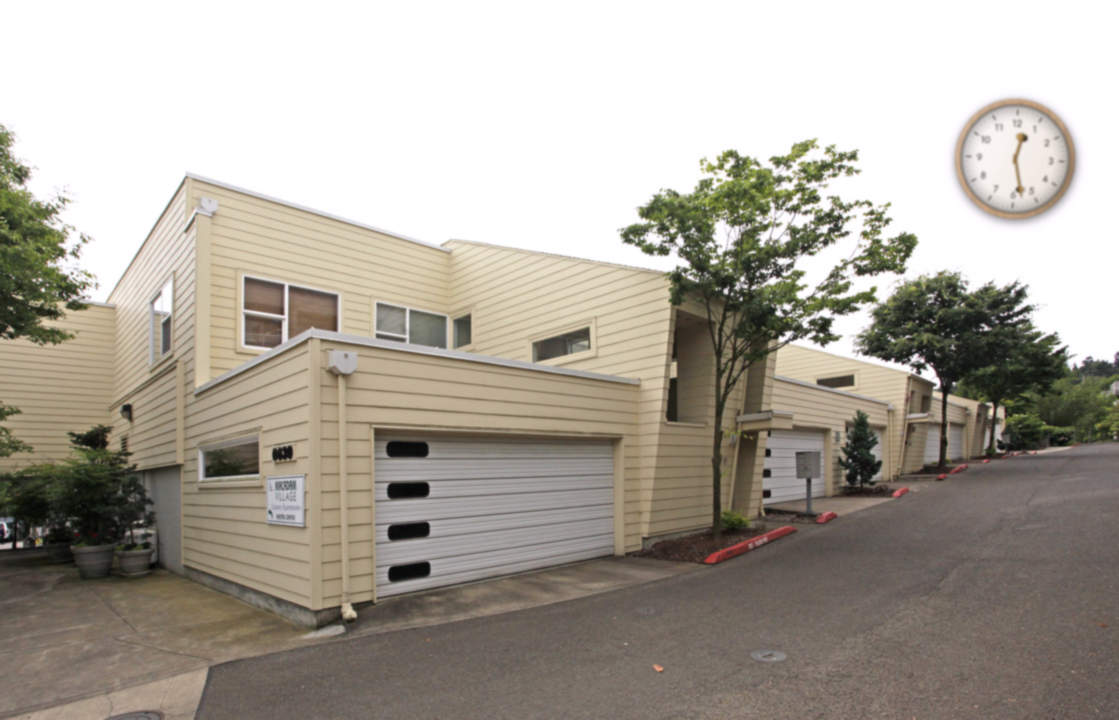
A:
**12:28**
